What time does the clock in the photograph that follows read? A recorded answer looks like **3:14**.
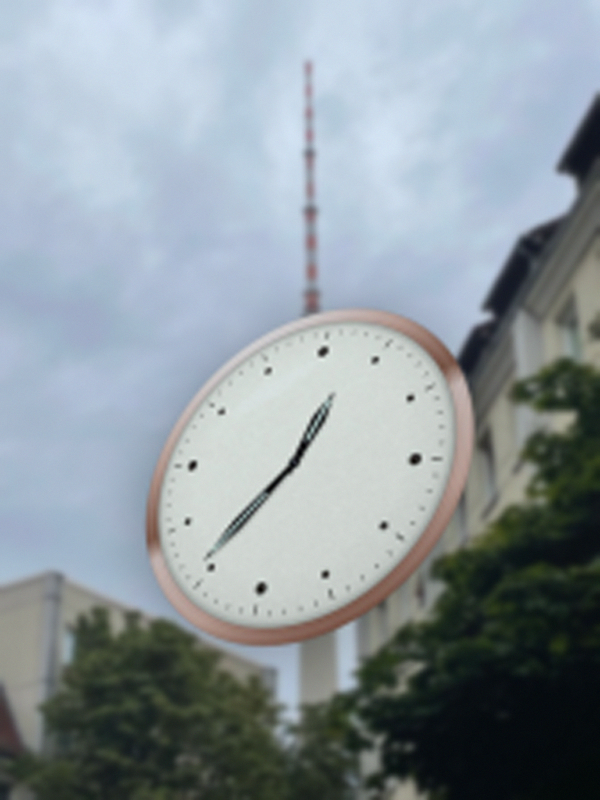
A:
**12:36**
